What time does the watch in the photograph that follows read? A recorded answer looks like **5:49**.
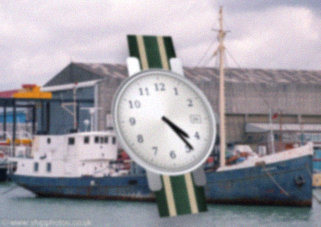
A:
**4:24**
